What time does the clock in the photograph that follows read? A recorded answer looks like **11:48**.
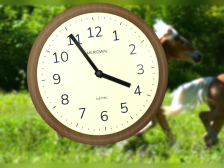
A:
**3:55**
